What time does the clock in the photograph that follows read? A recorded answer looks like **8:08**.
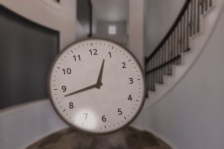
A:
**12:43**
